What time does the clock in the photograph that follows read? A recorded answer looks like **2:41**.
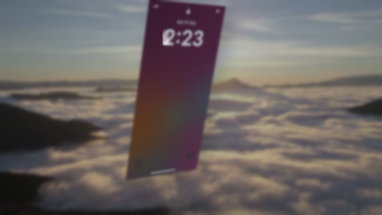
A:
**2:23**
